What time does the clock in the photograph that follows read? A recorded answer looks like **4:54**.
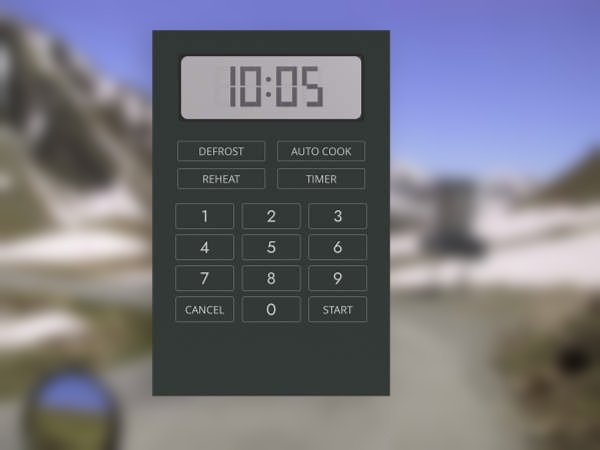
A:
**10:05**
